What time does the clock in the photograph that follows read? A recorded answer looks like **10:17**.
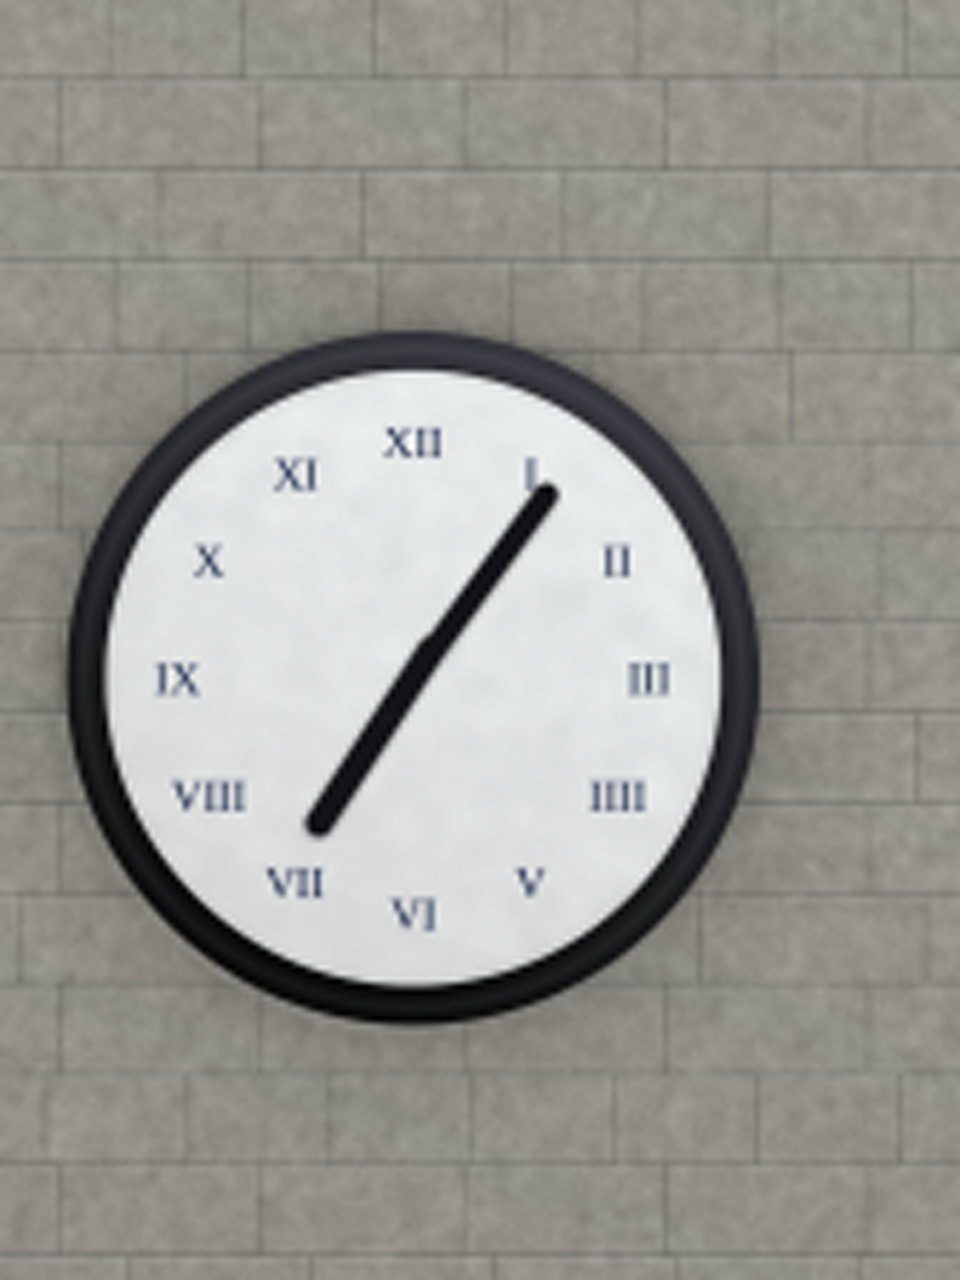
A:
**7:06**
